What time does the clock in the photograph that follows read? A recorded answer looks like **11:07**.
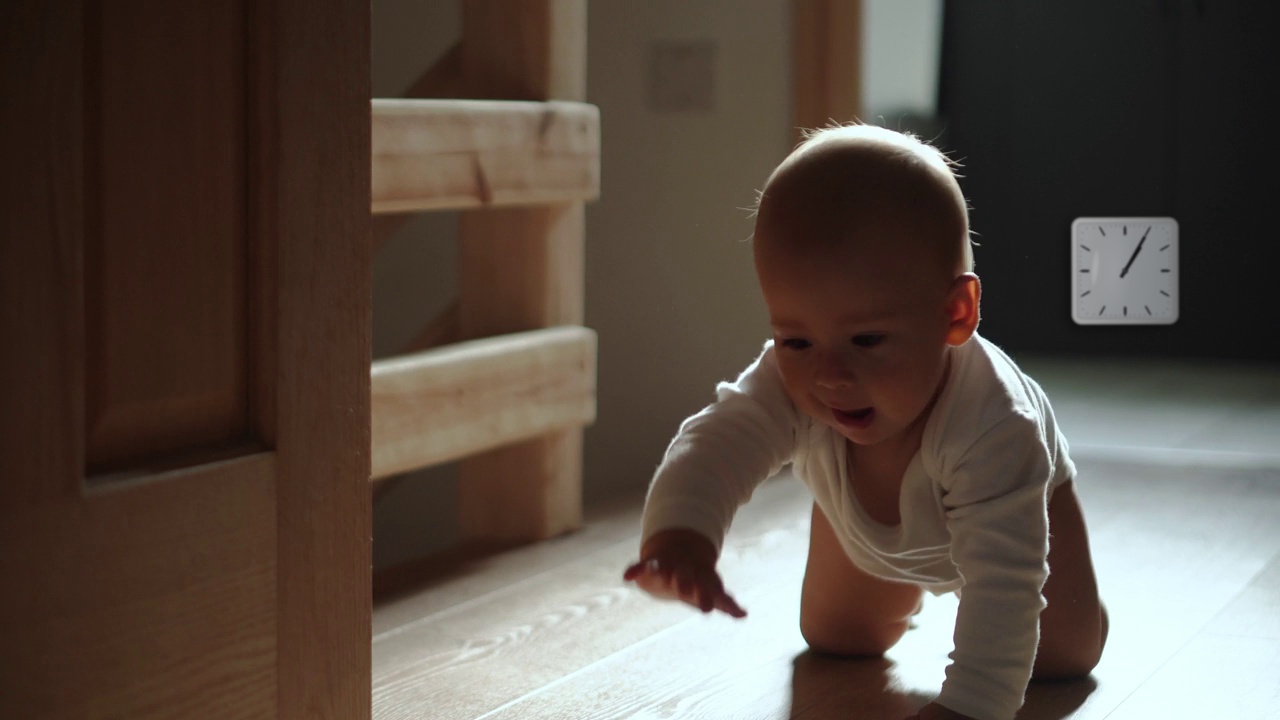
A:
**1:05**
